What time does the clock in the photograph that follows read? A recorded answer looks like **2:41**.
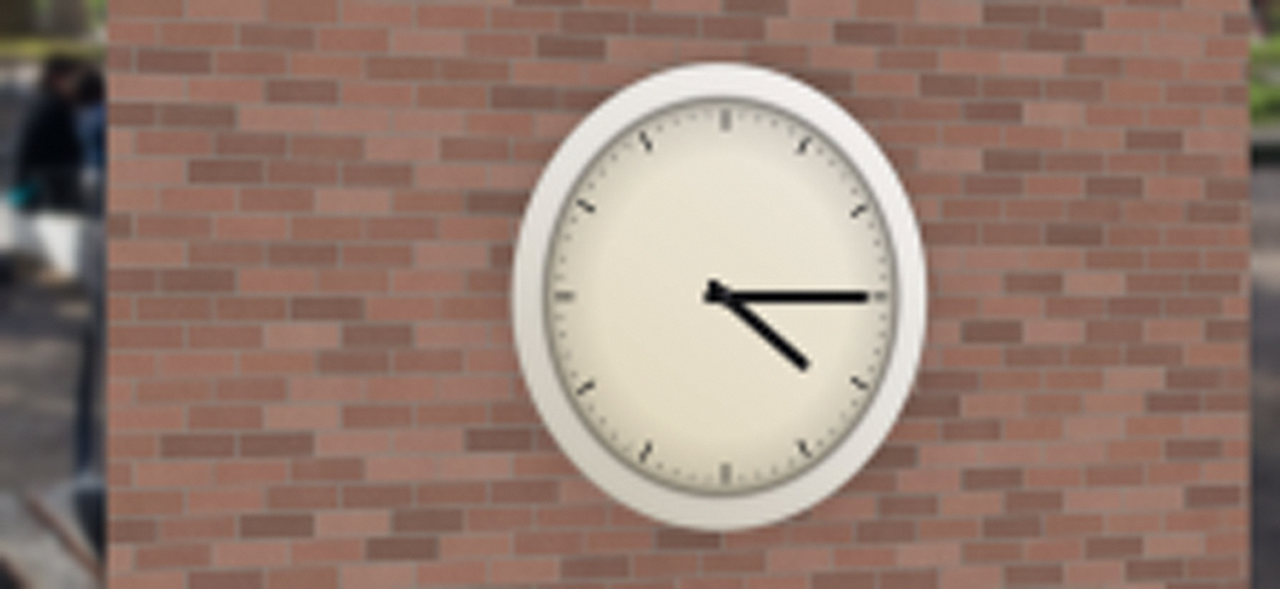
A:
**4:15**
